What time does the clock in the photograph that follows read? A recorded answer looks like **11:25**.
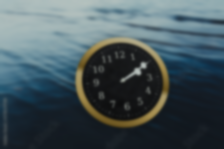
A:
**2:10**
